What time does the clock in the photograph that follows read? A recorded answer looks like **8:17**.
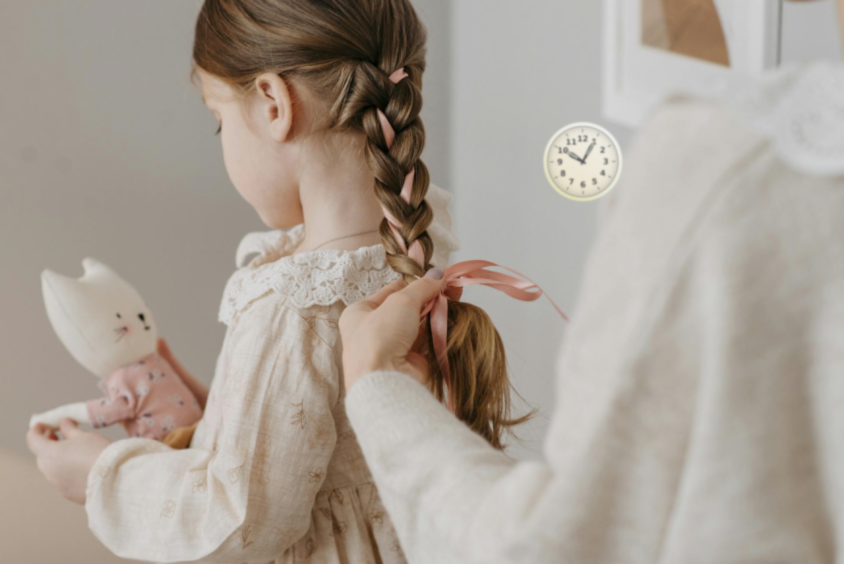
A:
**10:05**
